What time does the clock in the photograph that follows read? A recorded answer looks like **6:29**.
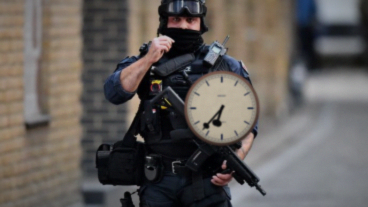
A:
**6:37**
